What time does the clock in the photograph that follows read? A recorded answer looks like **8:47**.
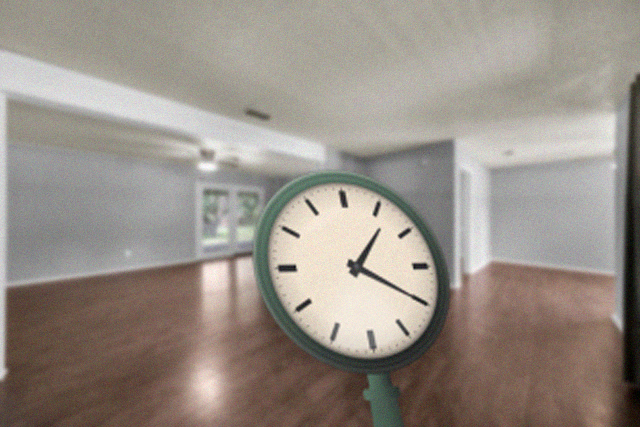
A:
**1:20**
